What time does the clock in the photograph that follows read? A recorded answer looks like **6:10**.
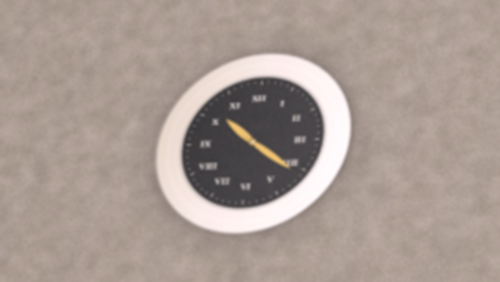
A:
**10:21**
